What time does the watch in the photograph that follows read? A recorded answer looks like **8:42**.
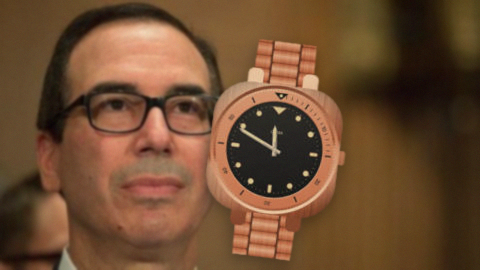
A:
**11:49**
